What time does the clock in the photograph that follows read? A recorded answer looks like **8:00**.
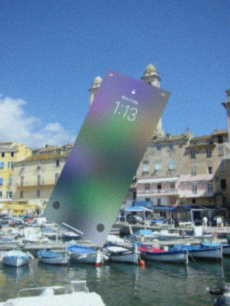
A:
**1:13**
